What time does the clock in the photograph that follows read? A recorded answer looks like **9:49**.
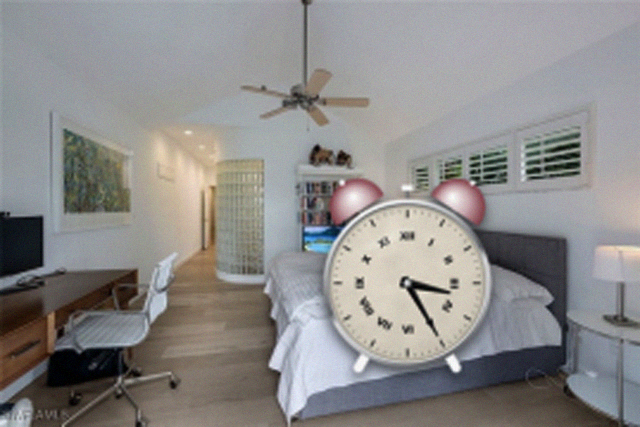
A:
**3:25**
